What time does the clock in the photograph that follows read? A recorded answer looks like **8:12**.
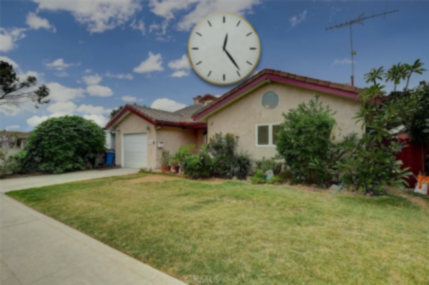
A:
**12:24**
